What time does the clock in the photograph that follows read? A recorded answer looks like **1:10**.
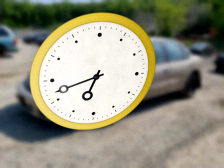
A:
**6:42**
